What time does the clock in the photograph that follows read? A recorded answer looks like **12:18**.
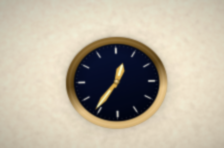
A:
**12:36**
